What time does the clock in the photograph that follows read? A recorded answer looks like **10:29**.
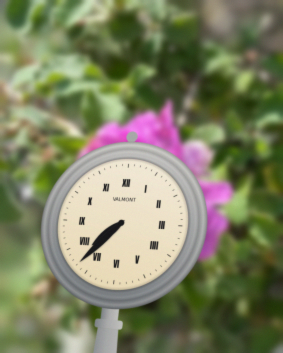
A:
**7:37**
